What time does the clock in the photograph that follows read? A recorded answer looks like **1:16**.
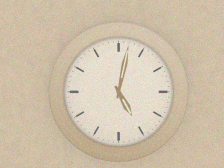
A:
**5:02**
